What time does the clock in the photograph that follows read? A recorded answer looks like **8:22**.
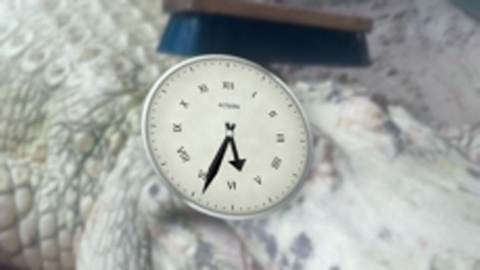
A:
**5:34**
